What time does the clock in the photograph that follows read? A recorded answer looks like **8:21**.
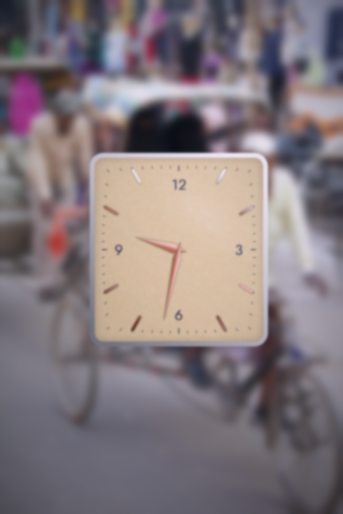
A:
**9:32**
